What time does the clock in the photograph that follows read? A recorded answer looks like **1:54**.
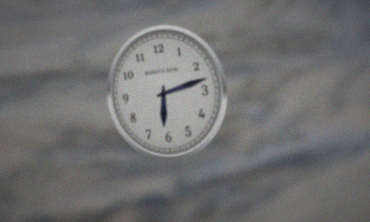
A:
**6:13**
